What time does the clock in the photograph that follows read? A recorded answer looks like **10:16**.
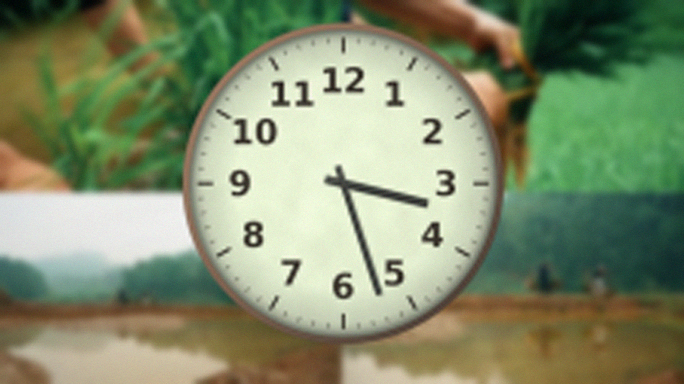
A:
**3:27**
